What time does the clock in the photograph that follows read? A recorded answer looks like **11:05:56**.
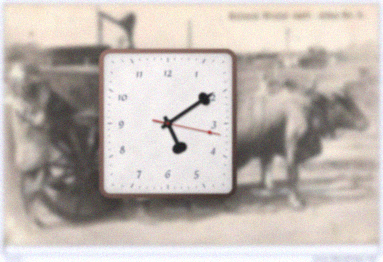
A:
**5:09:17**
